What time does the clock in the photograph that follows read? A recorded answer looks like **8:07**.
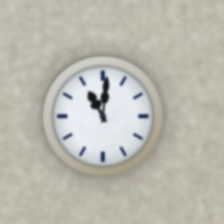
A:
**11:01**
